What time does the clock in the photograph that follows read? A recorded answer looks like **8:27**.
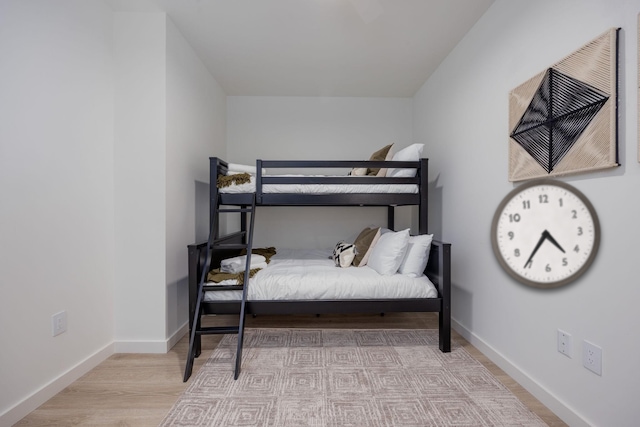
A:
**4:36**
